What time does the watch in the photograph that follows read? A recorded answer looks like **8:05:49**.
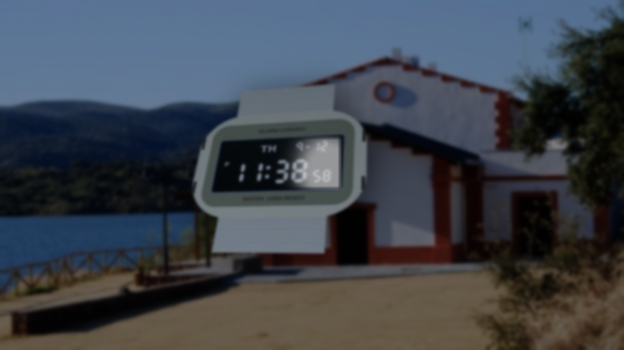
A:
**11:38:58**
